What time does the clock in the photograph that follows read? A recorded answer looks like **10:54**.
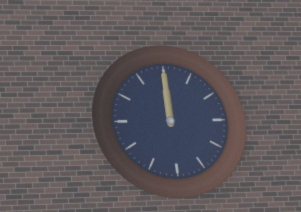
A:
**12:00**
